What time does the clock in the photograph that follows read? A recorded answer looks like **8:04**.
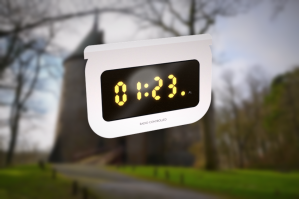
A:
**1:23**
